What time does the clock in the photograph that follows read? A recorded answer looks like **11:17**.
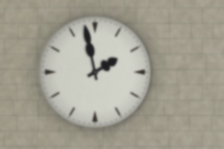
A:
**1:58**
